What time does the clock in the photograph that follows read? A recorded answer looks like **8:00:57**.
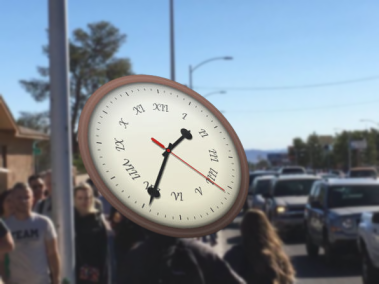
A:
**1:34:21**
